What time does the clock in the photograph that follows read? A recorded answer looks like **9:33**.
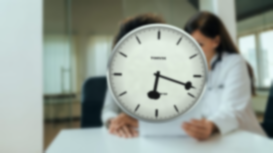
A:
**6:18**
